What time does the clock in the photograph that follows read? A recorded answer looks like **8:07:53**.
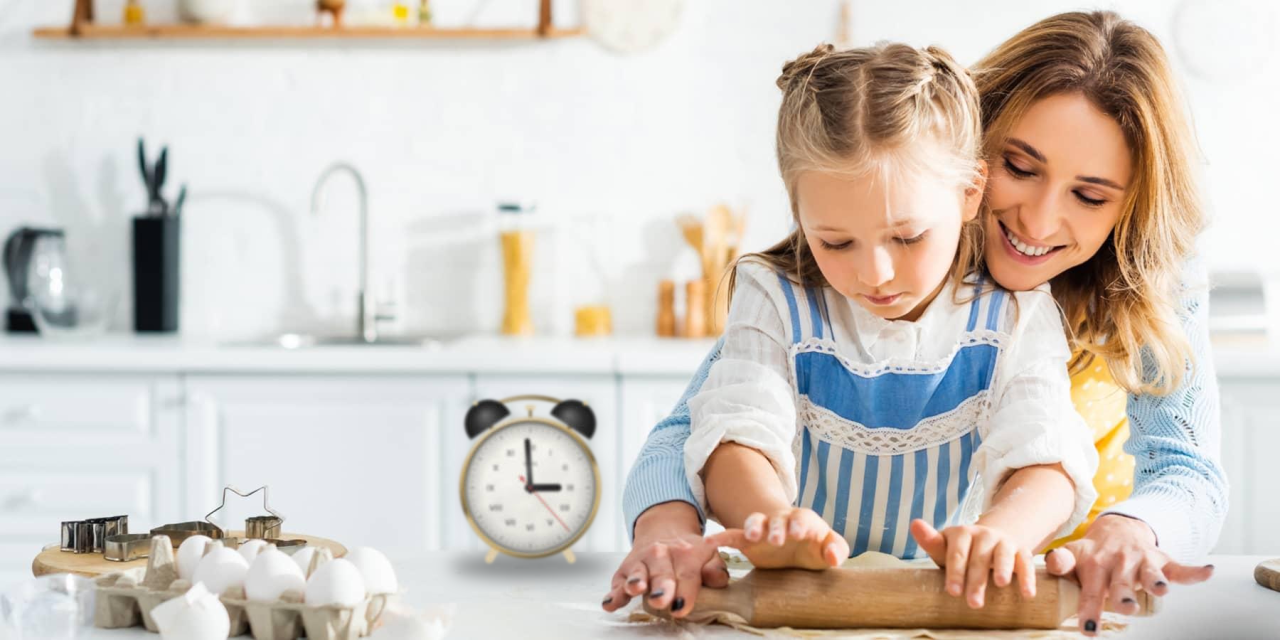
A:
**2:59:23**
